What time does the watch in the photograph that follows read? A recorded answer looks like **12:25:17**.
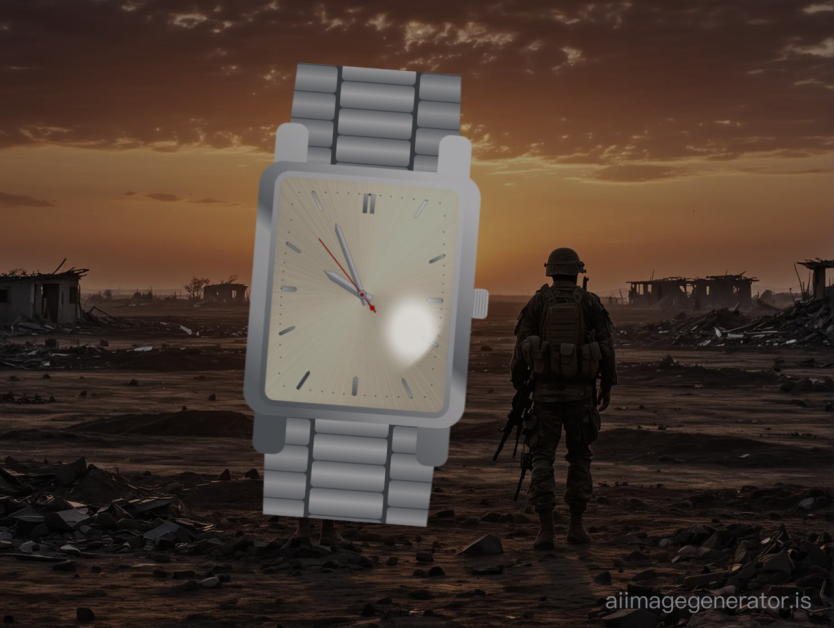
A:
**9:55:53**
